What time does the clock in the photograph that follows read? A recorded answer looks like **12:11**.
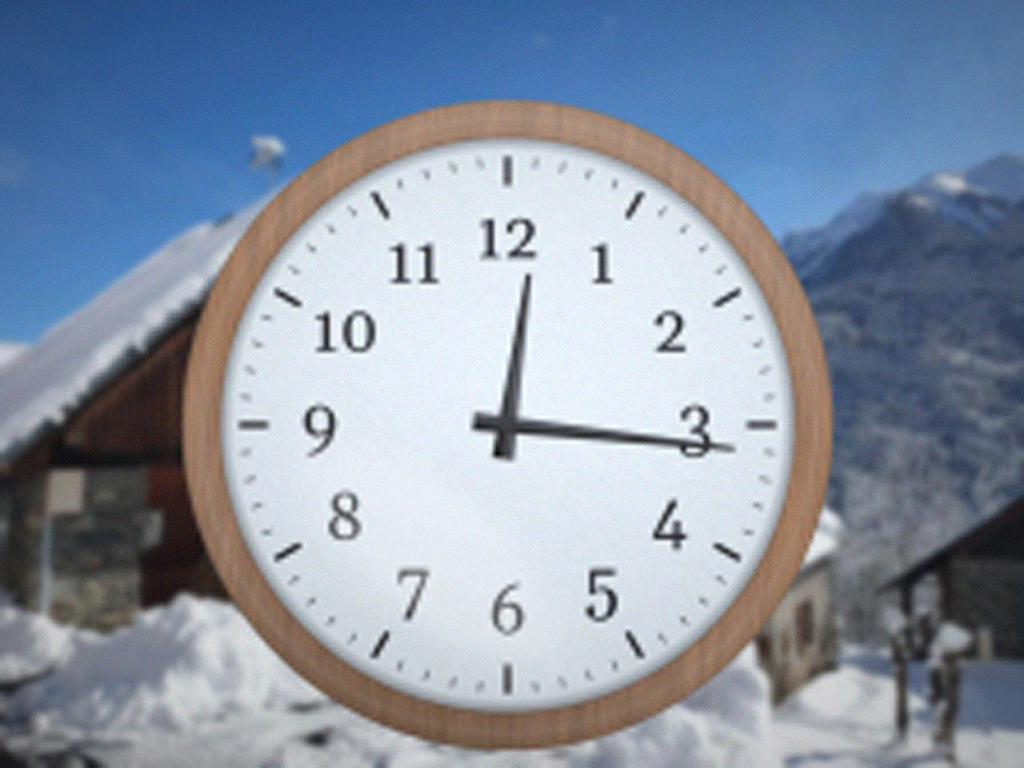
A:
**12:16**
